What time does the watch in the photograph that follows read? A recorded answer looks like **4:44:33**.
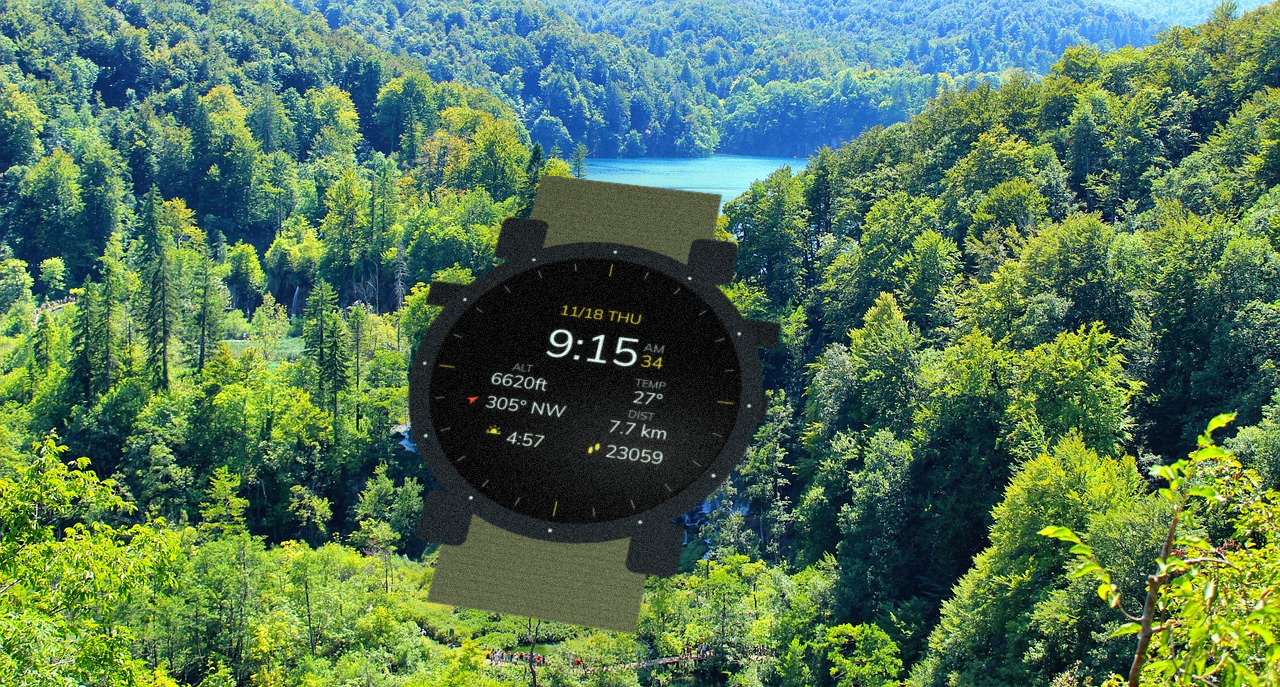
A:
**9:15:34**
